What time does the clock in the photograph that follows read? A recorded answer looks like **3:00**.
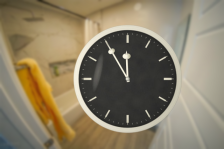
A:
**11:55**
